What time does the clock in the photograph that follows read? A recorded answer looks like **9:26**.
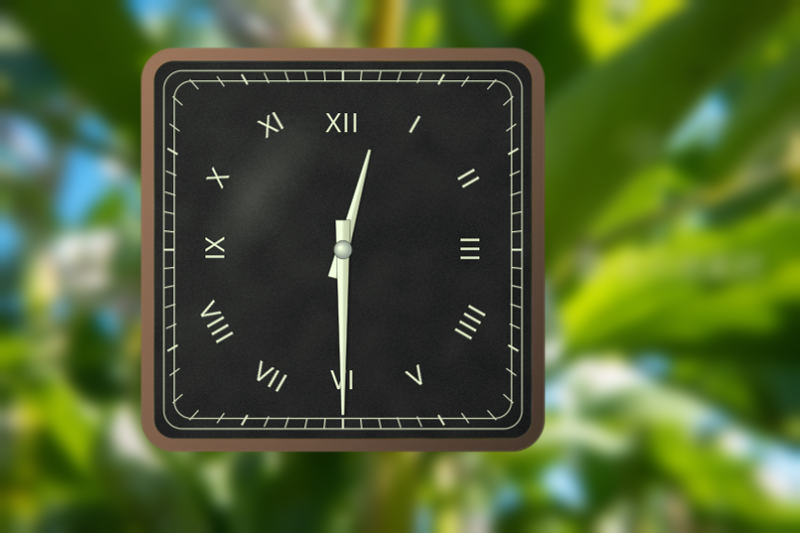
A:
**12:30**
